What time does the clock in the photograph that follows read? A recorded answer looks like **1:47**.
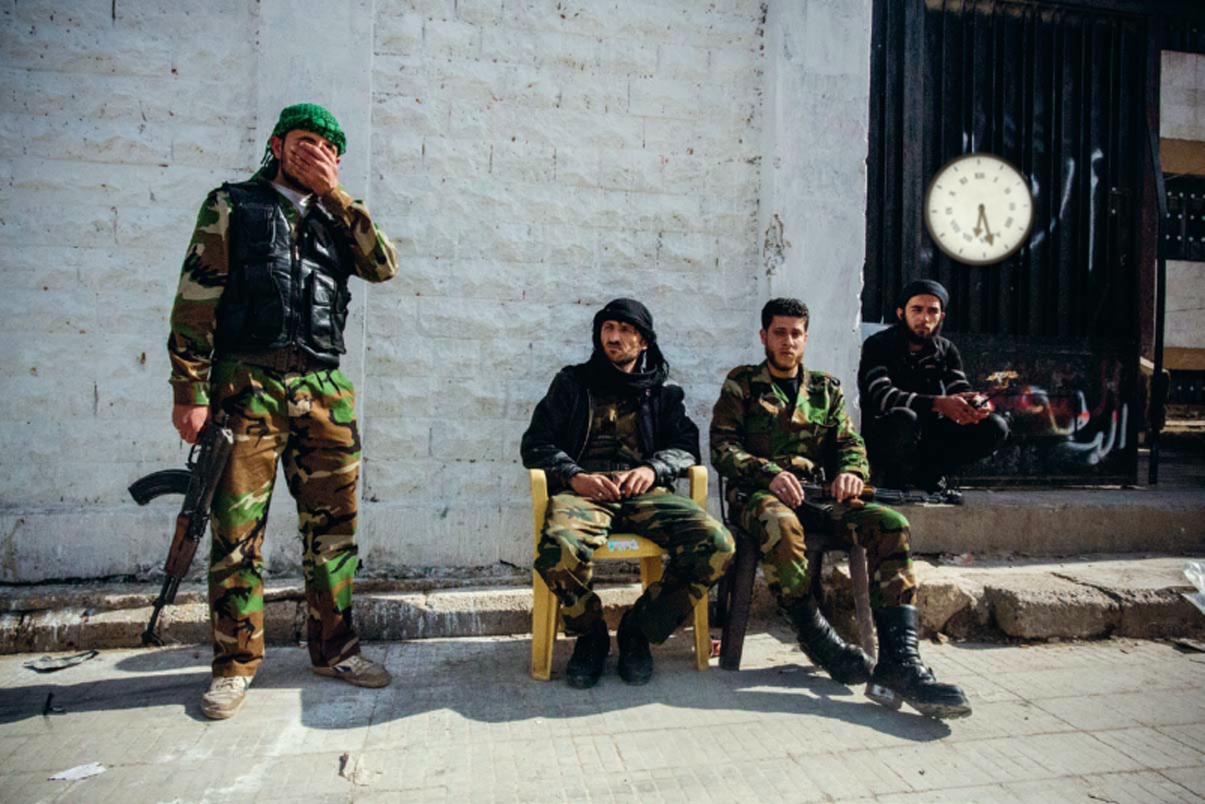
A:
**6:28**
